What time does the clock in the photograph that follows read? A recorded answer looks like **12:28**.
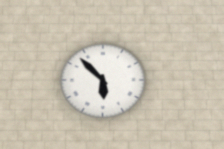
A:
**5:53**
